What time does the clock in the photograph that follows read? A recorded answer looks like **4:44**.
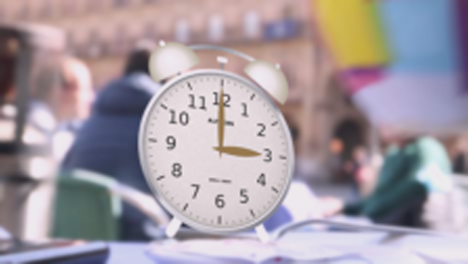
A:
**3:00**
